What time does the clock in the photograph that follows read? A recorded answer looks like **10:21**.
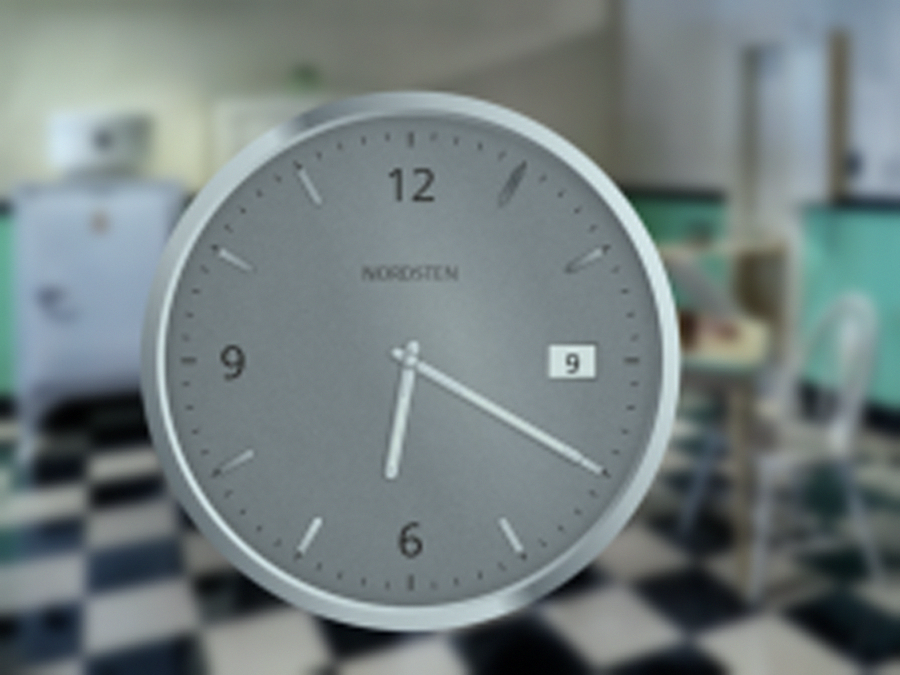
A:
**6:20**
